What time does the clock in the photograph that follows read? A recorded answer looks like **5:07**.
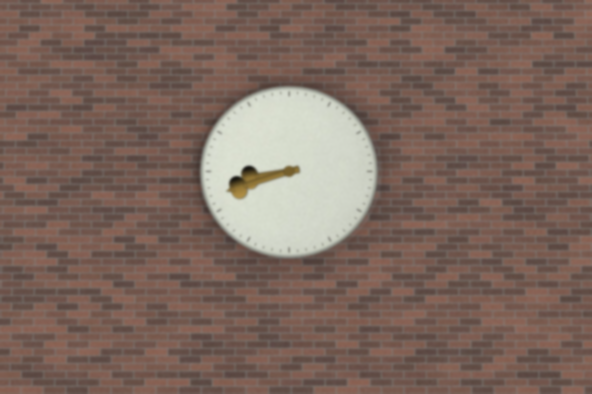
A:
**8:42**
